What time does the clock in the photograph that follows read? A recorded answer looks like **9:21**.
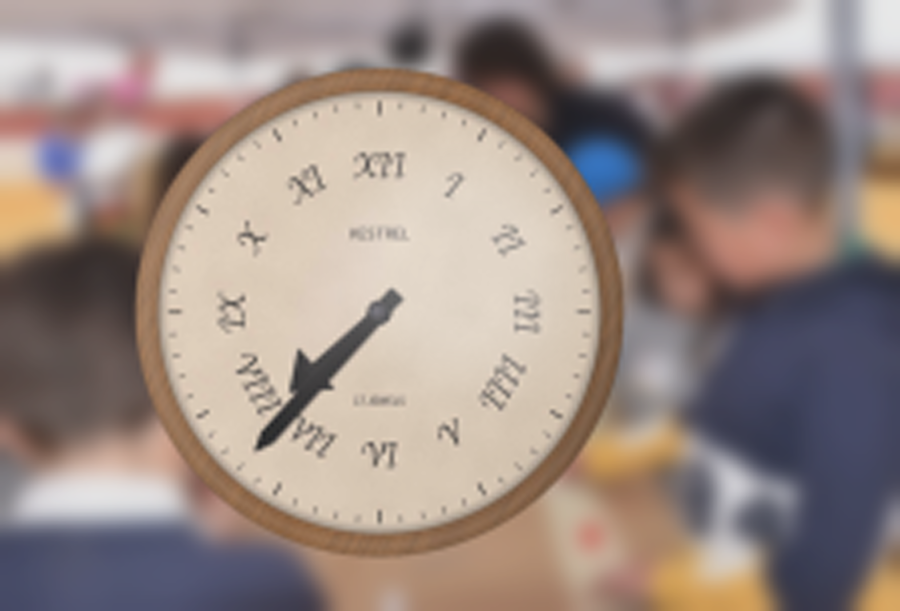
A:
**7:37**
